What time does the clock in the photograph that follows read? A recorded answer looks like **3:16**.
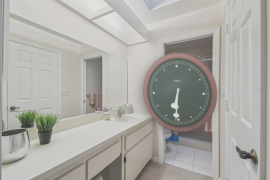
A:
**6:31**
